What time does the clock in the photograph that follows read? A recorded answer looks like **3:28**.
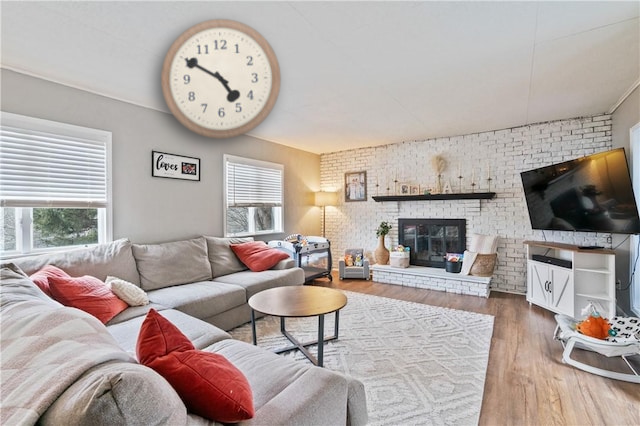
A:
**4:50**
